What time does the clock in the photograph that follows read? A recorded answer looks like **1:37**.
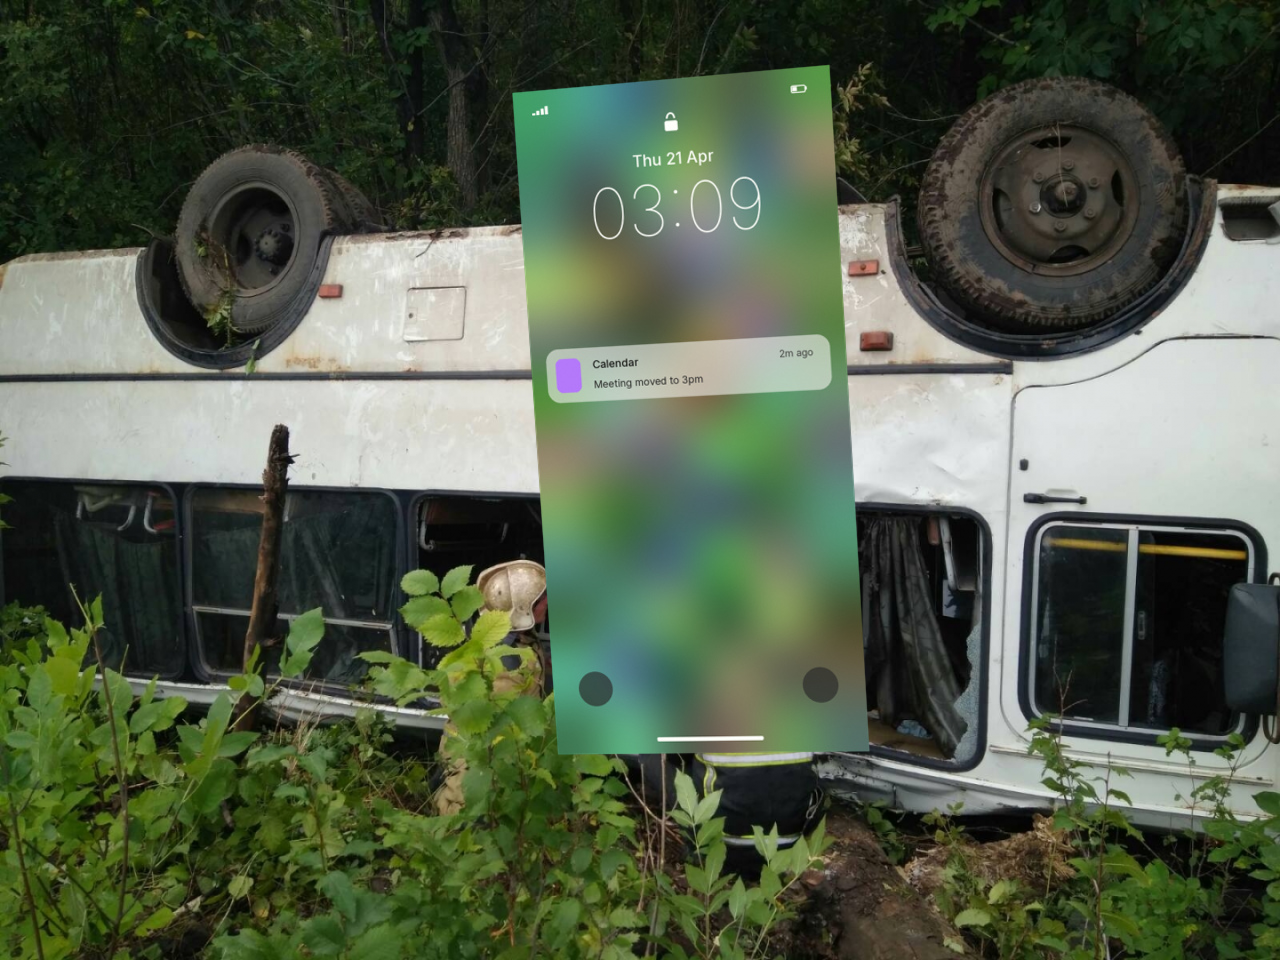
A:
**3:09**
